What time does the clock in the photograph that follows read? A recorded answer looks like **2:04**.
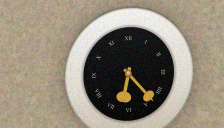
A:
**6:23**
